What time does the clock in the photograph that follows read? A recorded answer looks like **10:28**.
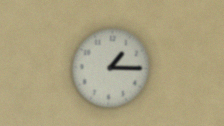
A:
**1:15**
